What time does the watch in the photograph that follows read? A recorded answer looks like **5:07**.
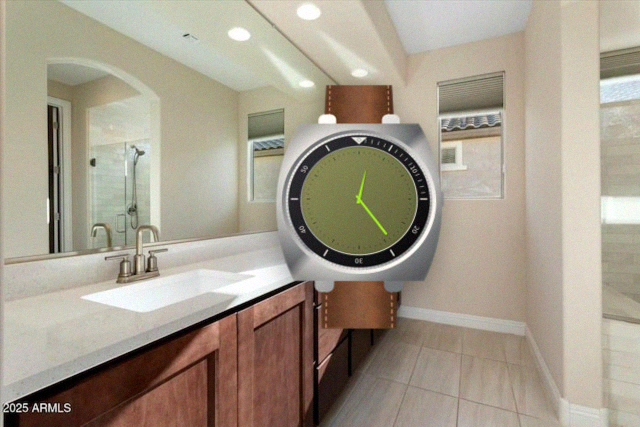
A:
**12:24**
